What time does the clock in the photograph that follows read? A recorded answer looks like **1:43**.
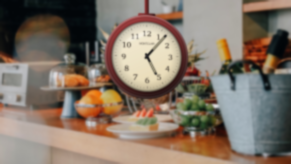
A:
**5:07**
